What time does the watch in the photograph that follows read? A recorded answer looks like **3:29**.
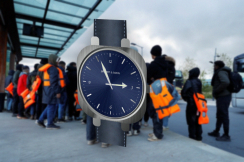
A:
**2:56**
